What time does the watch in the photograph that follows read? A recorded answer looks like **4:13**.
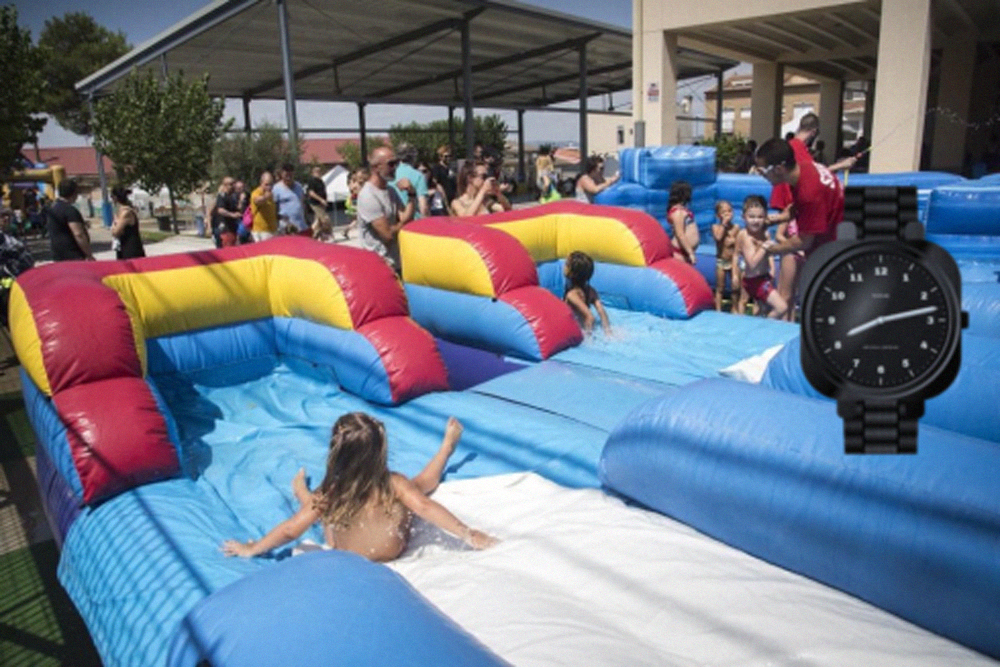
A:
**8:13**
